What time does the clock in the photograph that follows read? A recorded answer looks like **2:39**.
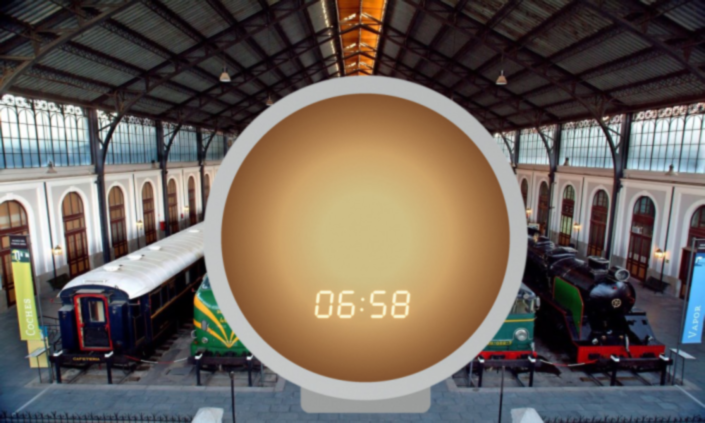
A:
**6:58**
